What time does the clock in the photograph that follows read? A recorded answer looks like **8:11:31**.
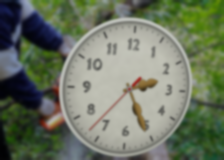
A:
**2:25:37**
